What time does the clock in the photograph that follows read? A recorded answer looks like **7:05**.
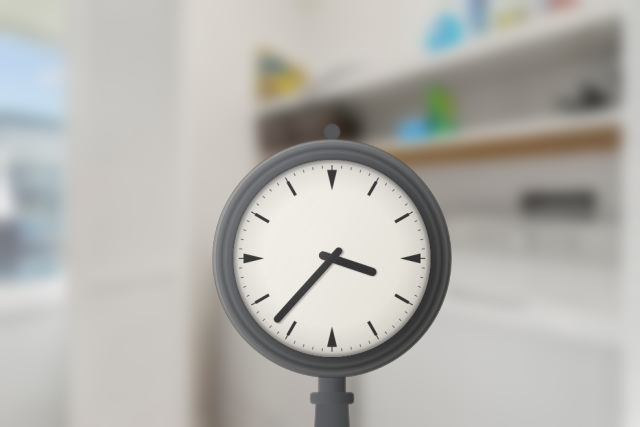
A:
**3:37**
